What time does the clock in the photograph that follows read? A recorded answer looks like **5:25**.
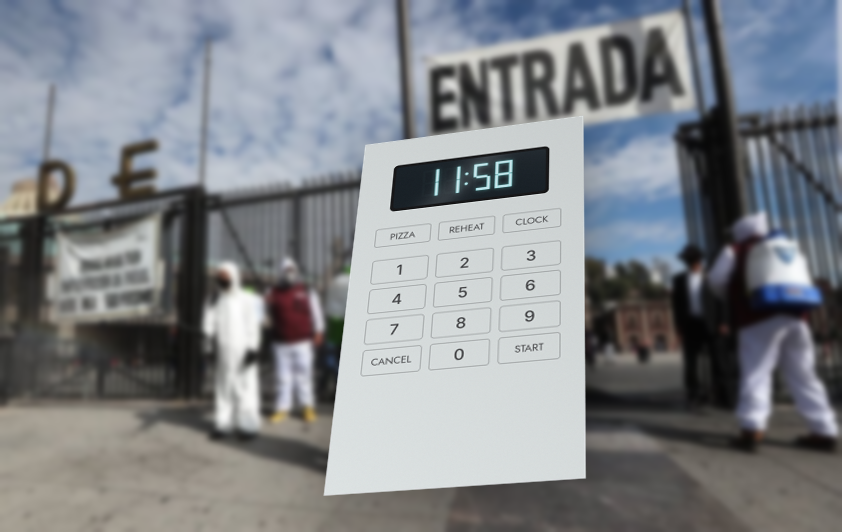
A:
**11:58**
